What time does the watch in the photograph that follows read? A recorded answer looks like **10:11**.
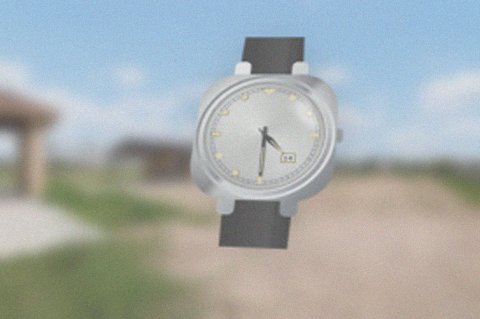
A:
**4:30**
